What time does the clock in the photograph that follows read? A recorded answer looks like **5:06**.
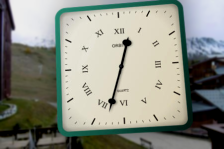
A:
**12:33**
